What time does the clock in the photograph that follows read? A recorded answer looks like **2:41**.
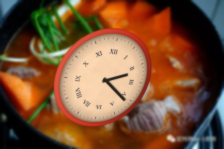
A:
**2:21**
